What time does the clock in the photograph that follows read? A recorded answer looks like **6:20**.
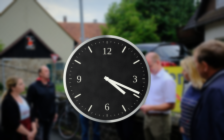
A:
**4:19**
